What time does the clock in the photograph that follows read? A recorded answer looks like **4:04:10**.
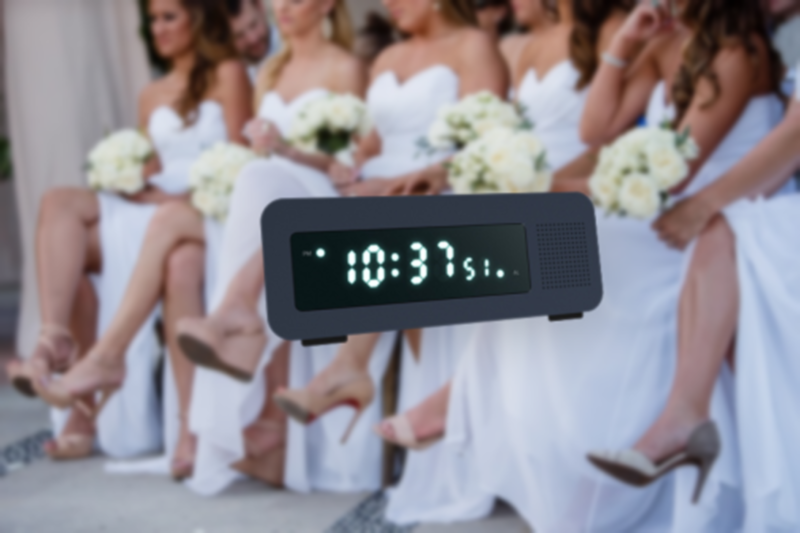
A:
**10:37:51**
